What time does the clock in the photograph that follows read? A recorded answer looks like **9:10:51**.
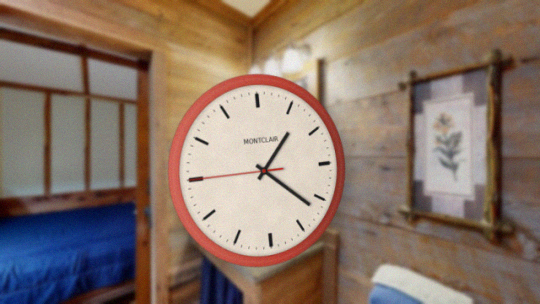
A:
**1:21:45**
